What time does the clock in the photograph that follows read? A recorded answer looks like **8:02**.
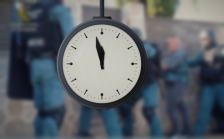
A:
**11:58**
